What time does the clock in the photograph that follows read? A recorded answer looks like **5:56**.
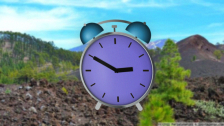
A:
**2:50**
